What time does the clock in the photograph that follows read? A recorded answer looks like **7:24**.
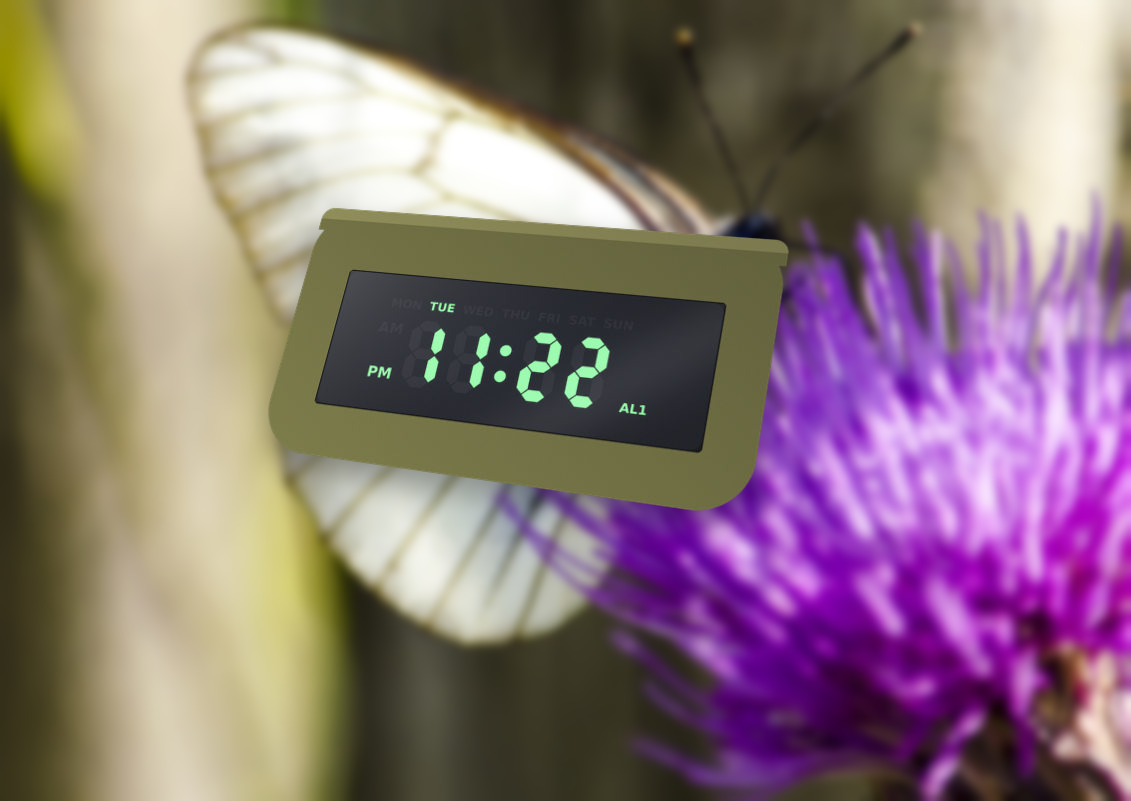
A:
**11:22**
